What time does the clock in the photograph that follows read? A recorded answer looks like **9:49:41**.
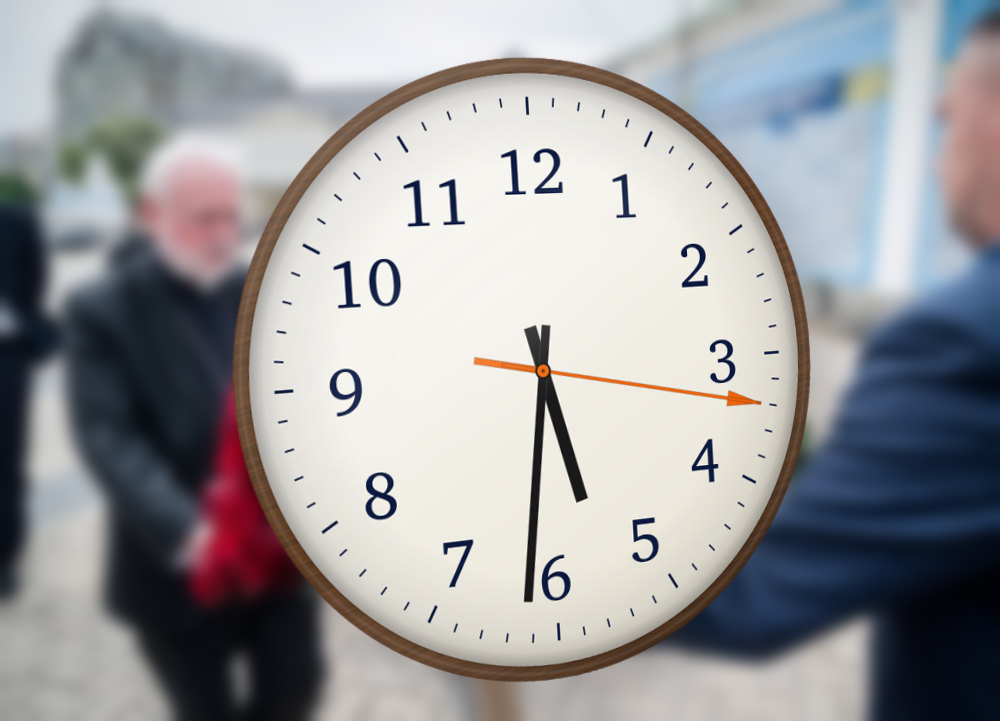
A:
**5:31:17**
